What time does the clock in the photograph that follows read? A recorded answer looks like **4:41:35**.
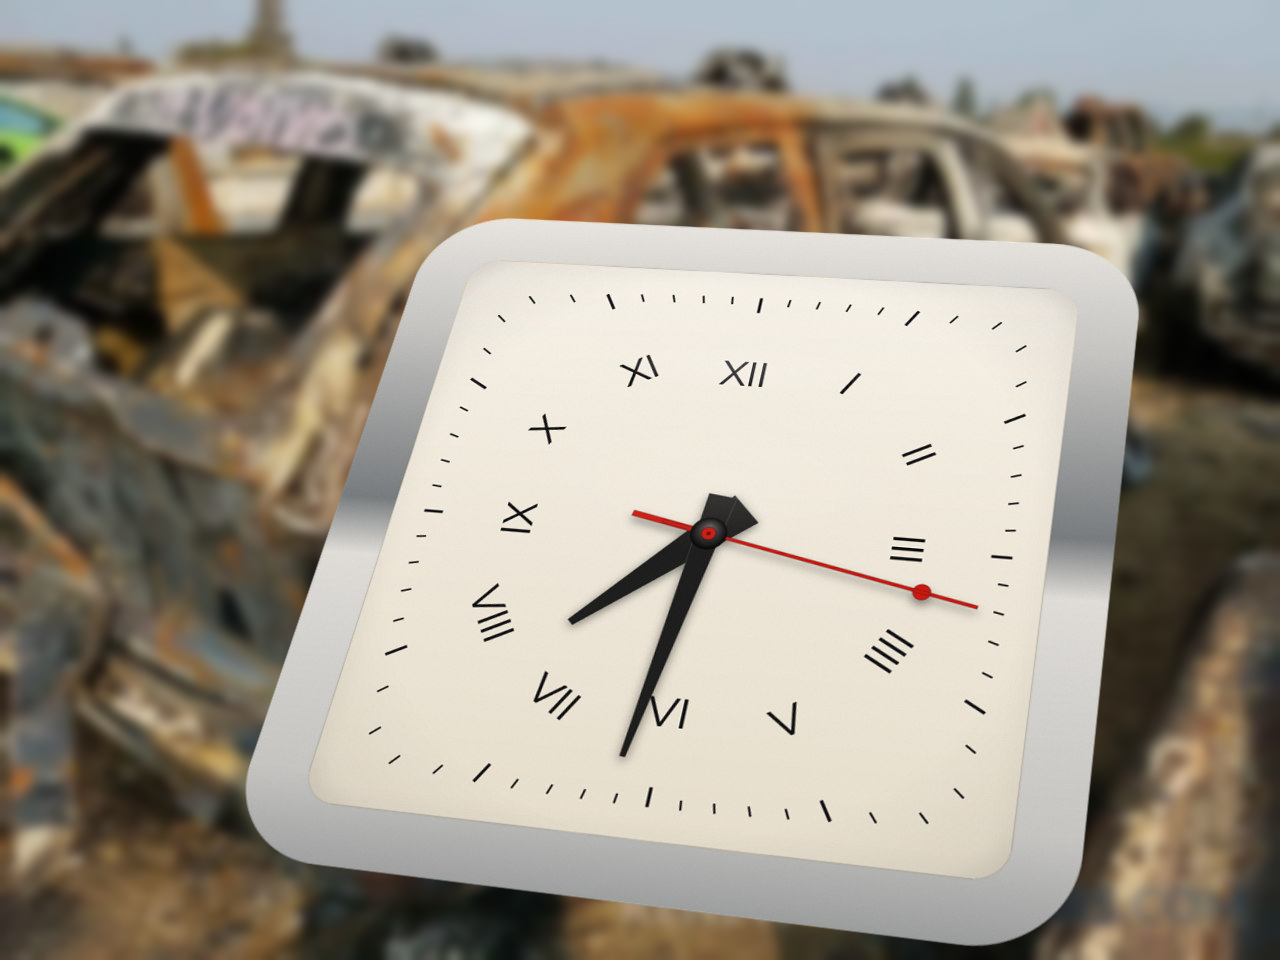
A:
**7:31:17**
